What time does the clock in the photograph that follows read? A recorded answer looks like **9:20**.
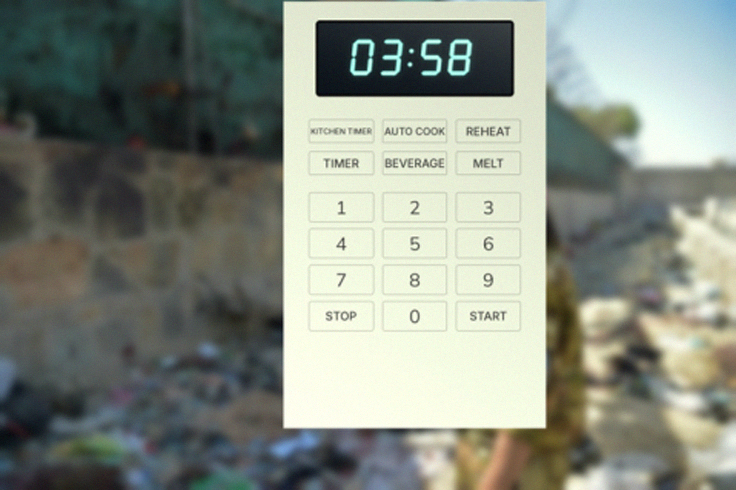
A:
**3:58**
